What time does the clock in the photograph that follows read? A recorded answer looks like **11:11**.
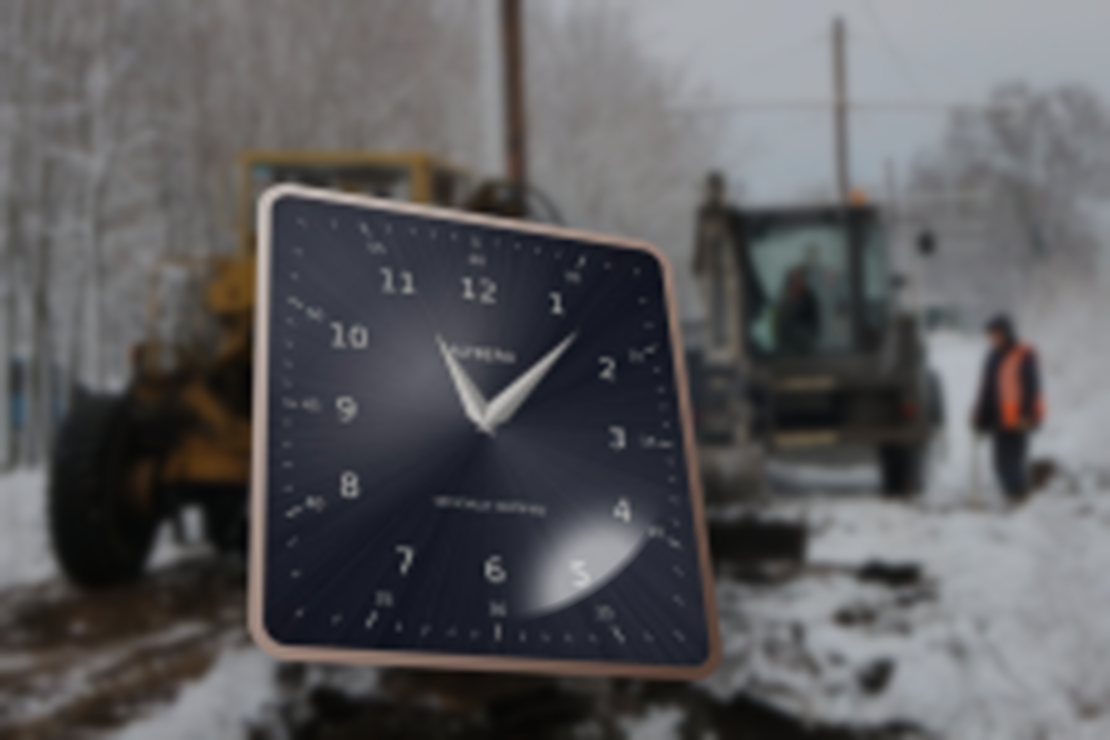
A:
**11:07**
